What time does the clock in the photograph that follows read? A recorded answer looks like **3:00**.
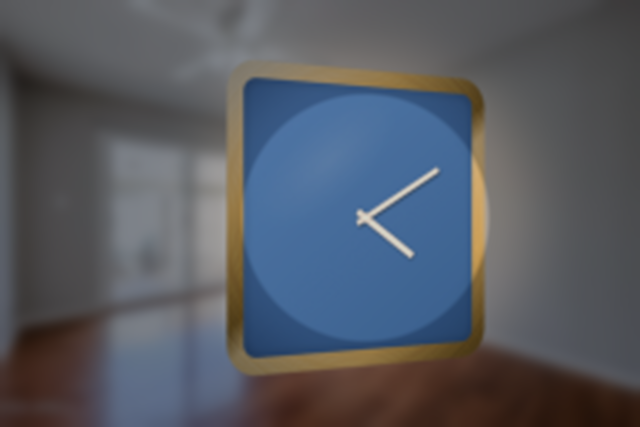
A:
**4:10**
